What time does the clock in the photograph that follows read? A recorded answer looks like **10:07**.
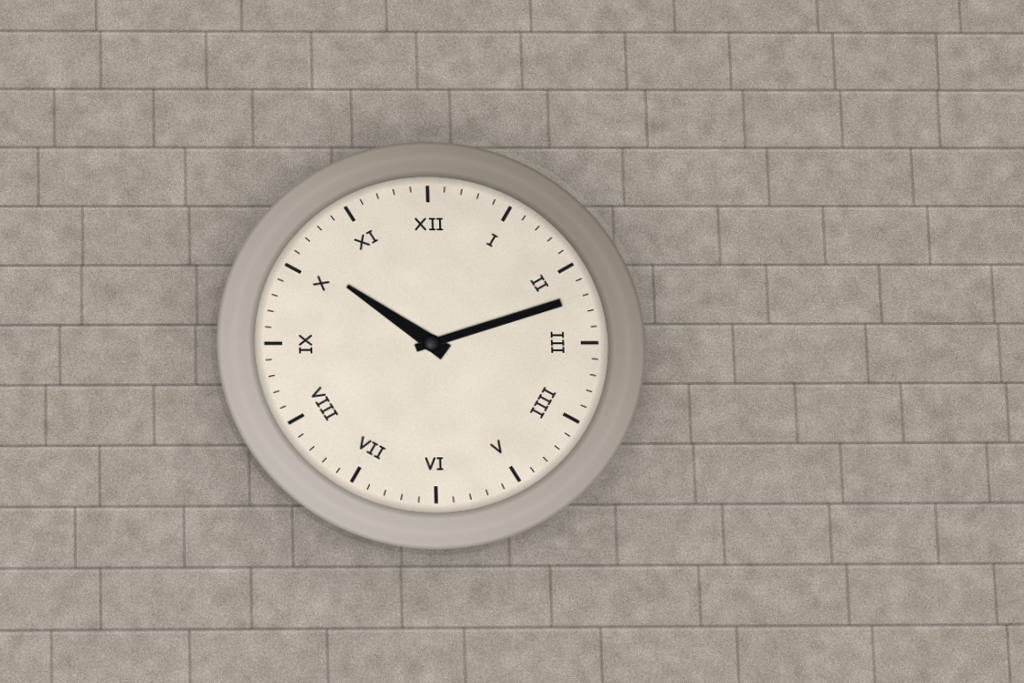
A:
**10:12**
